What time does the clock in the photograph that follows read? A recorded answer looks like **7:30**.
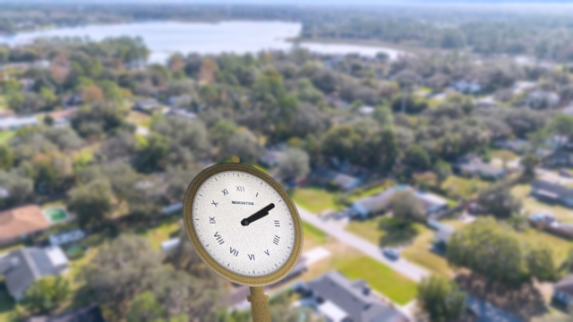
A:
**2:10**
